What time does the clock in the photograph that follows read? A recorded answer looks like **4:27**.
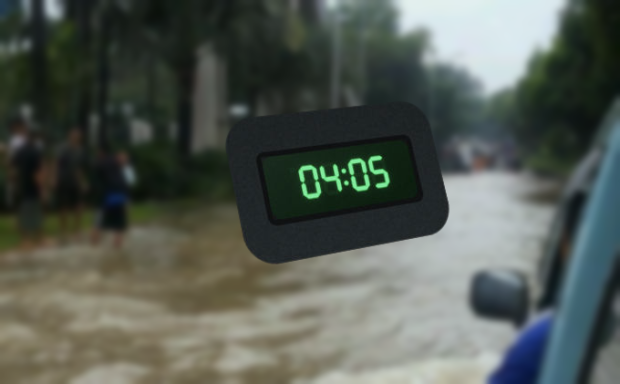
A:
**4:05**
